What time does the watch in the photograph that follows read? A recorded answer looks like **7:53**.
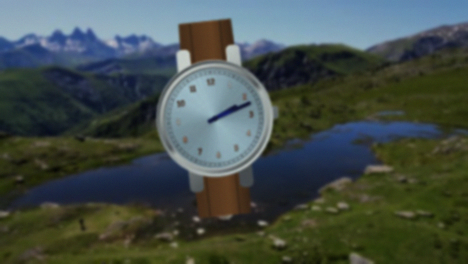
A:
**2:12**
